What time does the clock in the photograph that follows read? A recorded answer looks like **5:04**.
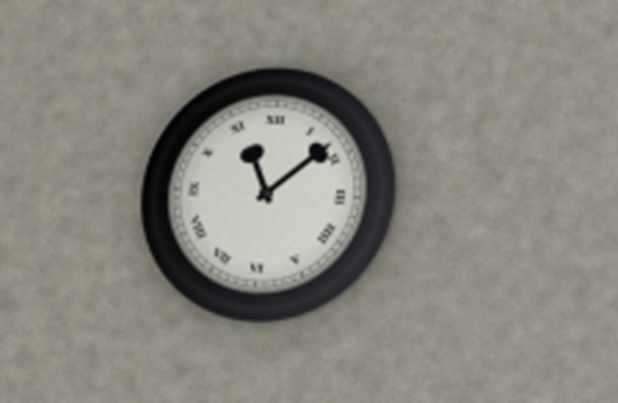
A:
**11:08**
